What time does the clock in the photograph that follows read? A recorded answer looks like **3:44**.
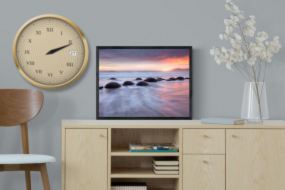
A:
**2:11**
